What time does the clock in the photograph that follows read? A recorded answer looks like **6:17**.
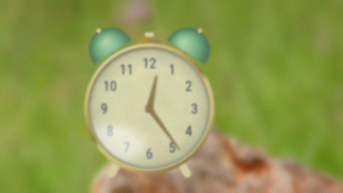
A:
**12:24**
